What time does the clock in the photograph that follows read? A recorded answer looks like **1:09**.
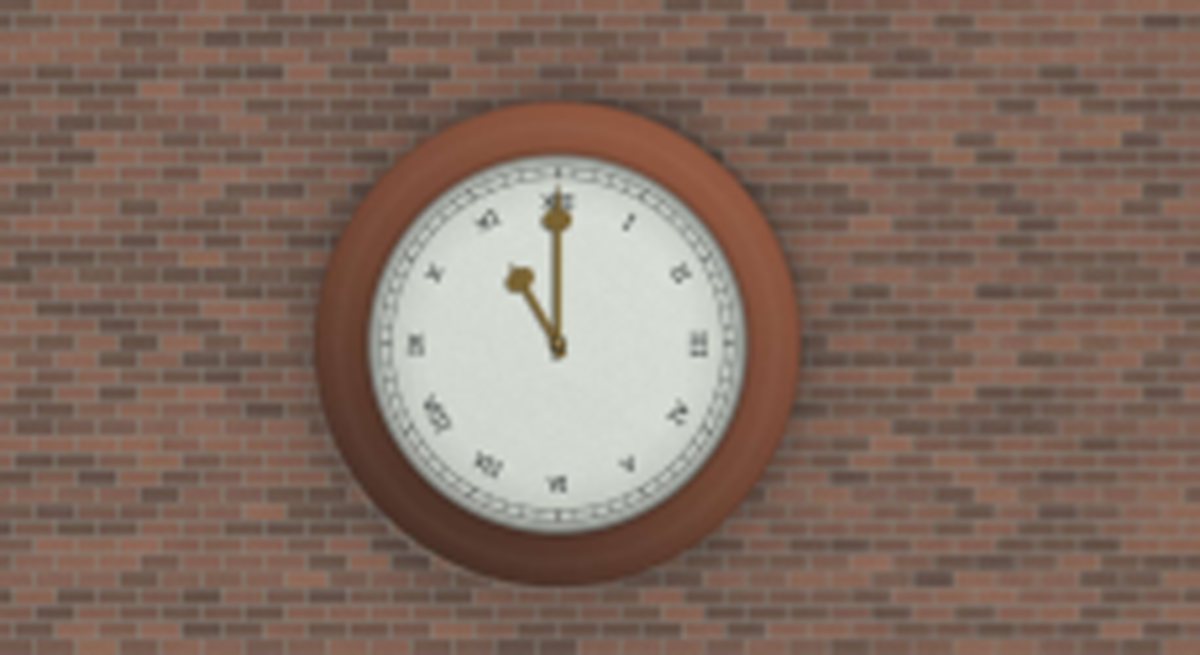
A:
**11:00**
